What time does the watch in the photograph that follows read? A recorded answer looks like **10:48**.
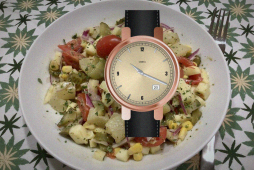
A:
**10:19**
